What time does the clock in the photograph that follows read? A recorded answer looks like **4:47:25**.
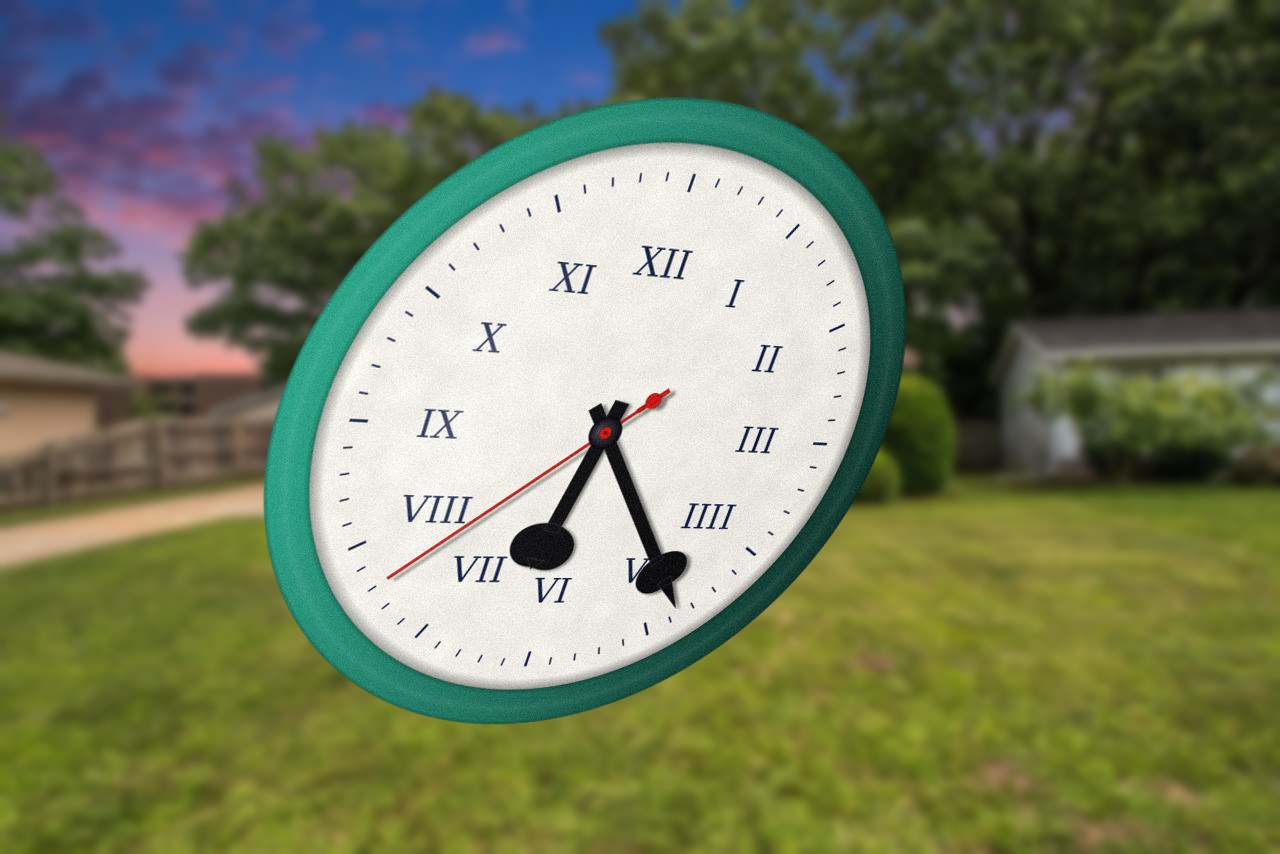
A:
**6:23:38**
